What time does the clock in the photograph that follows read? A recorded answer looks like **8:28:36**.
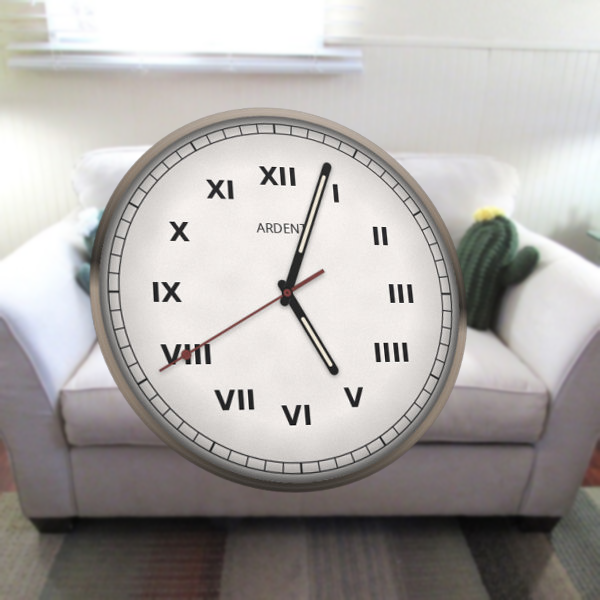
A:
**5:03:40**
